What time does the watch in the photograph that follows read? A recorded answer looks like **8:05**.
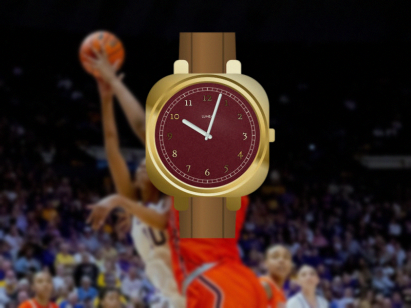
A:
**10:03**
